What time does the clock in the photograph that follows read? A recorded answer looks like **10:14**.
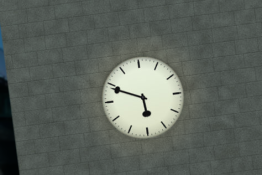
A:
**5:49**
